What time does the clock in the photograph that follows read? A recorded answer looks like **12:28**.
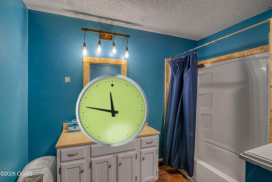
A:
**11:47**
